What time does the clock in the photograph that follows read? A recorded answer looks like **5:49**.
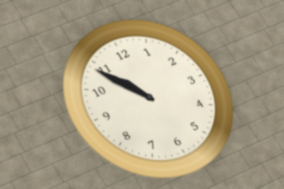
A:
**10:54**
